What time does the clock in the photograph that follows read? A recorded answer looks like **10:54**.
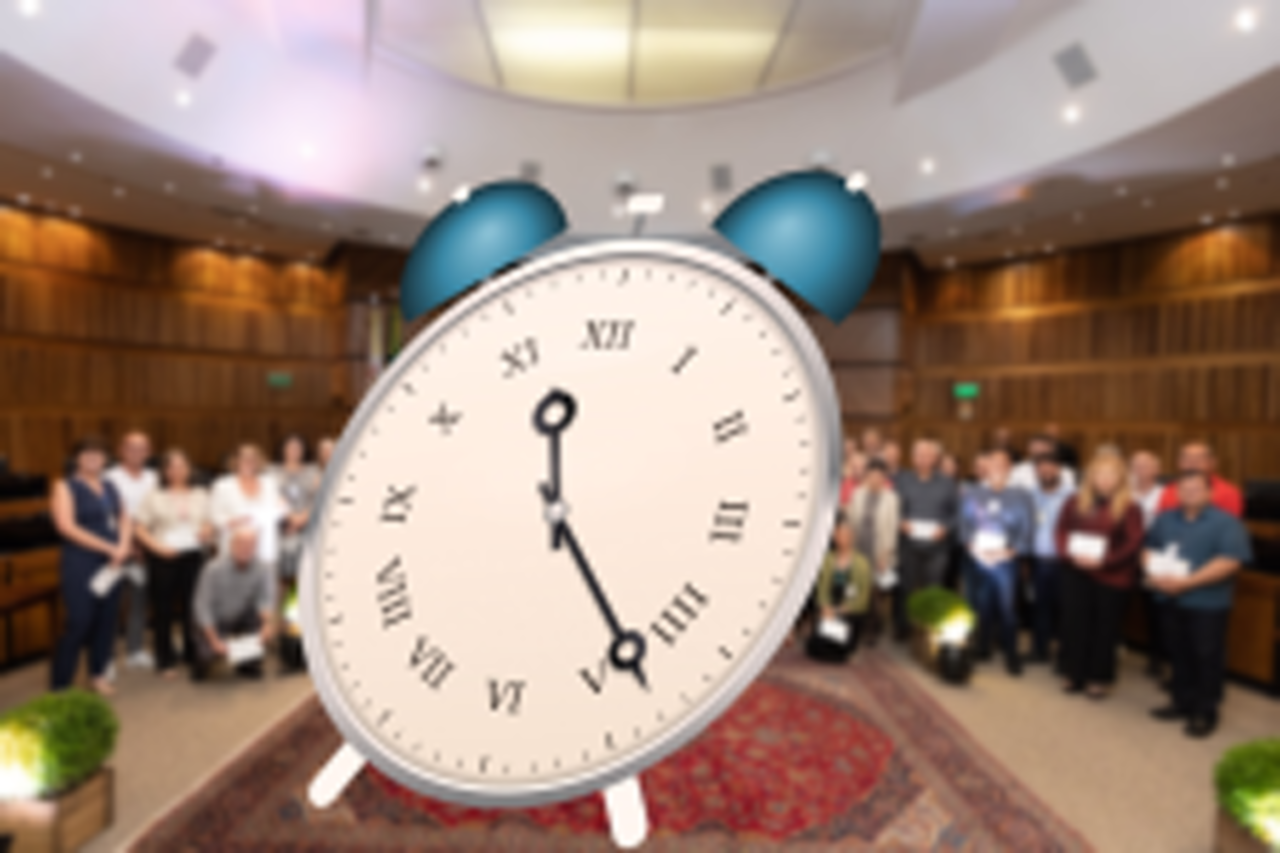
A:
**11:23**
